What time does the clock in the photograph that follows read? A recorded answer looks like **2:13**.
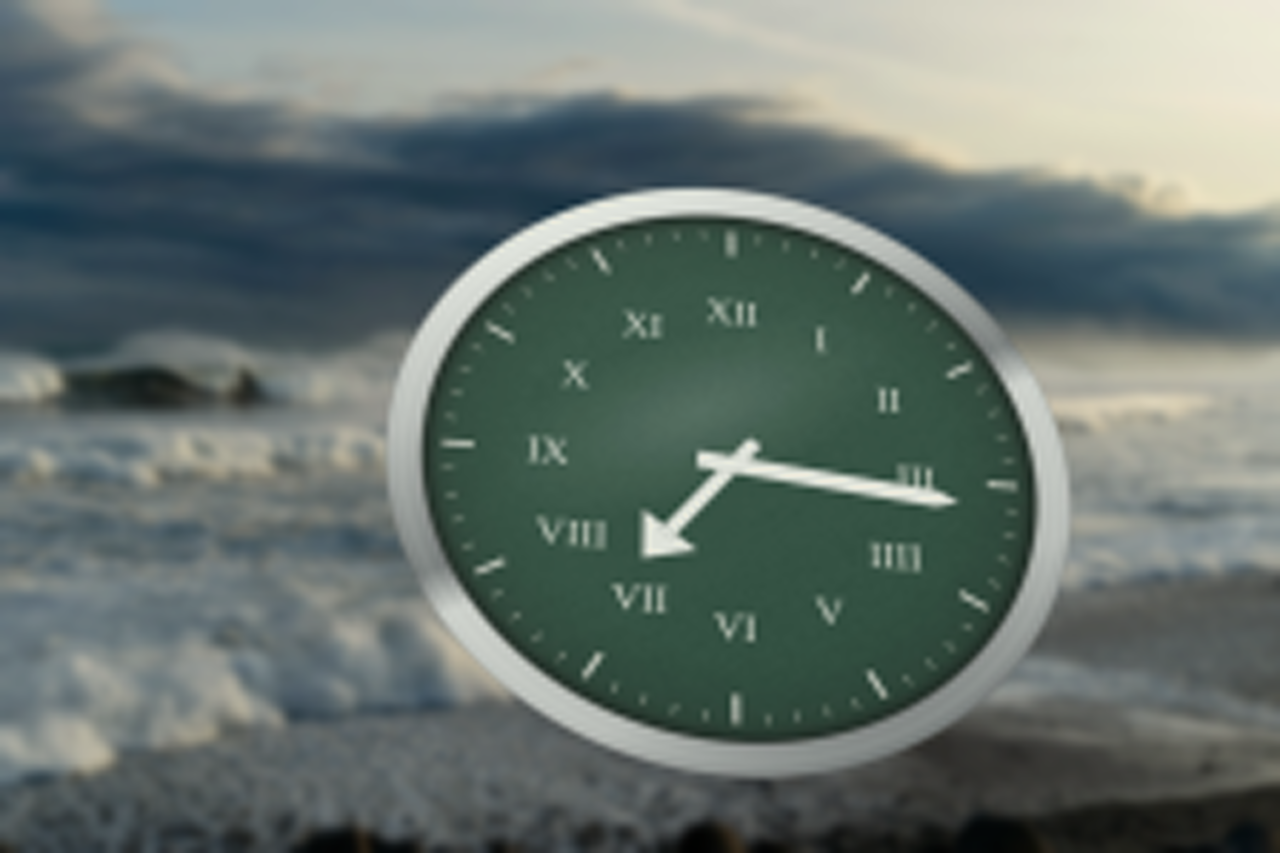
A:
**7:16**
